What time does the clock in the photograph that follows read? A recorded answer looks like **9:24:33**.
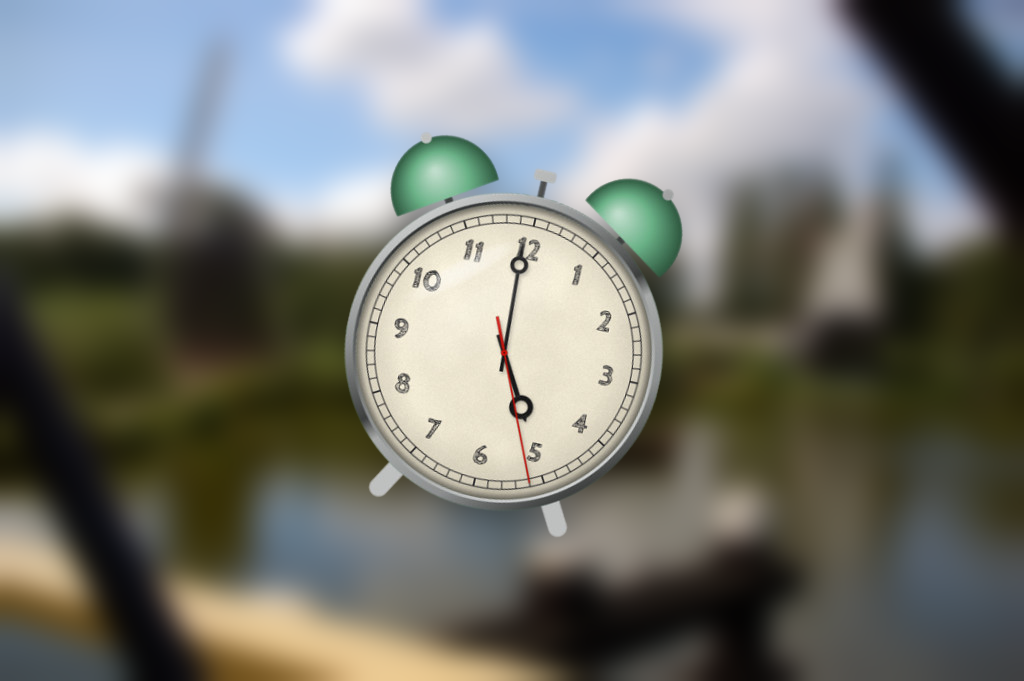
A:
**4:59:26**
